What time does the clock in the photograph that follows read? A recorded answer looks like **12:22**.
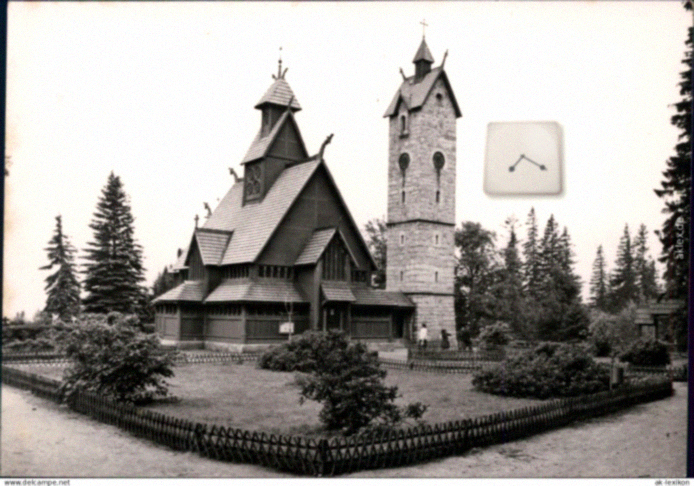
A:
**7:20**
